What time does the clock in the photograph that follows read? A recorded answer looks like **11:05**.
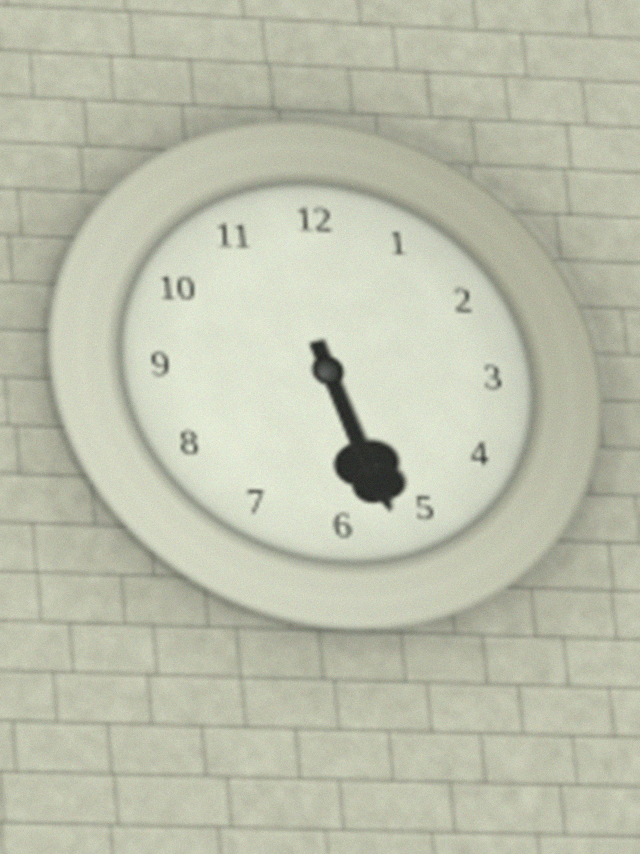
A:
**5:27**
